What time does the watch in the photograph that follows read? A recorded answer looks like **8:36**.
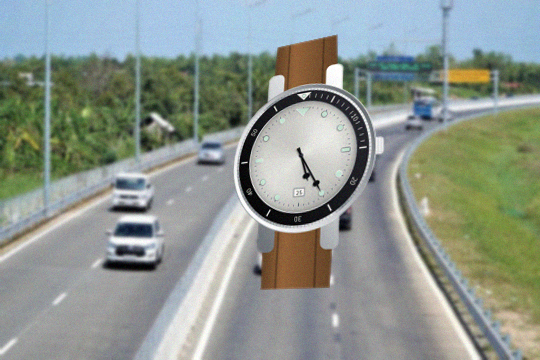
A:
**5:25**
